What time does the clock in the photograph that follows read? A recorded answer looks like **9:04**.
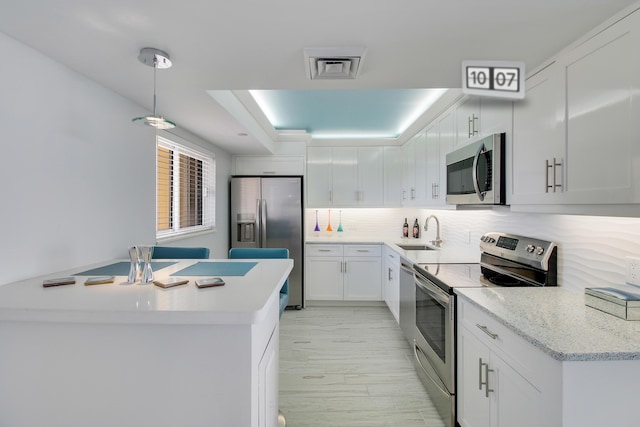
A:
**10:07**
